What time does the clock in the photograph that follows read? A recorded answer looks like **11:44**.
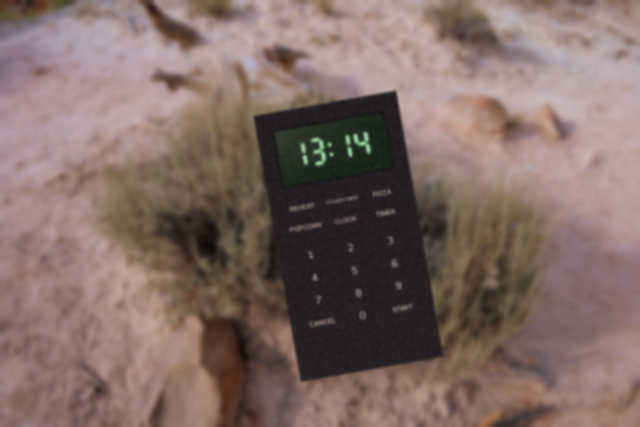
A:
**13:14**
